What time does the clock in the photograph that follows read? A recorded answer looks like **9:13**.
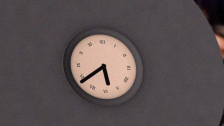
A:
**5:39**
